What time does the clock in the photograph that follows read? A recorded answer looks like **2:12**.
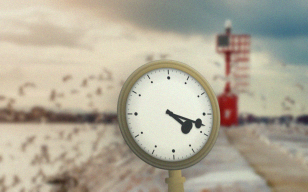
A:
**4:18**
